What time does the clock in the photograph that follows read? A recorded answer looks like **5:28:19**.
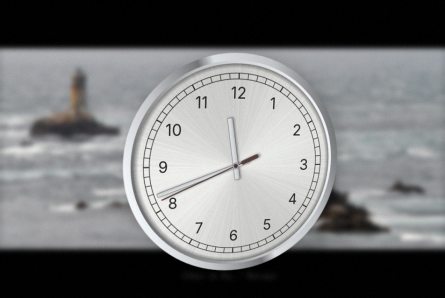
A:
**11:41:41**
